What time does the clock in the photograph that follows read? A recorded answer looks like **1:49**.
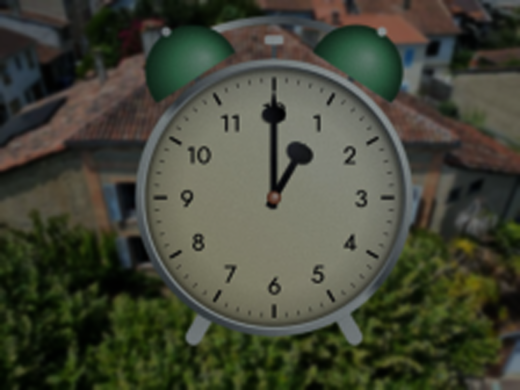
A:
**1:00**
